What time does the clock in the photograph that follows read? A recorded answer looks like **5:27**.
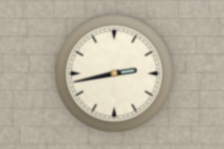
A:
**2:43**
